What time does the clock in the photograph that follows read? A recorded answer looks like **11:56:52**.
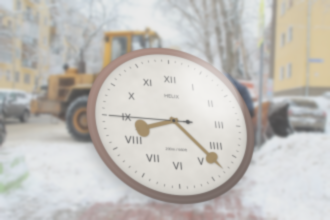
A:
**8:22:45**
